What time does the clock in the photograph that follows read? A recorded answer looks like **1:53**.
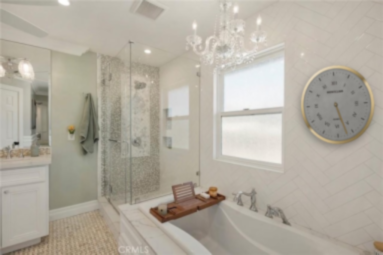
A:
**5:27**
